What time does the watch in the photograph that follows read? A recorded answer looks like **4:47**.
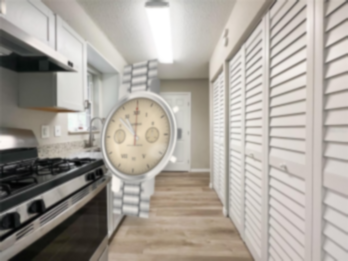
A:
**10:52**
